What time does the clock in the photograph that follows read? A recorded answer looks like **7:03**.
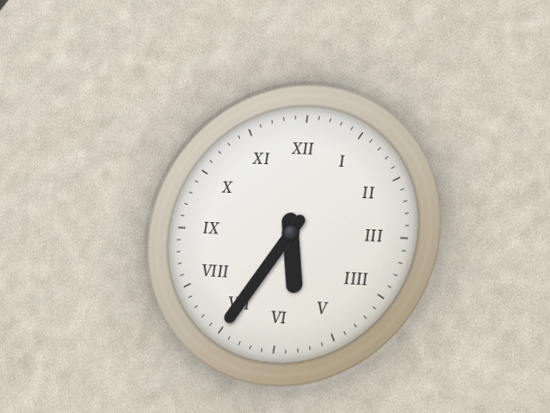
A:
**5:35**
